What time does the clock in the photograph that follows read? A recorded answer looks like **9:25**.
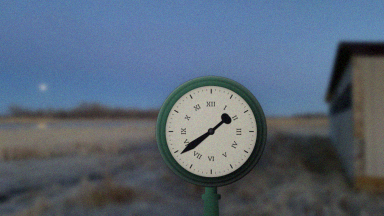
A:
**1:39**
